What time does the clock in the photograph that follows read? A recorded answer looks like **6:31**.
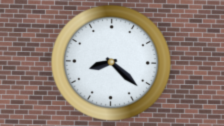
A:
**8:22**
